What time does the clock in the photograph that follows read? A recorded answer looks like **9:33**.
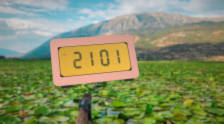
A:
**21:01**
